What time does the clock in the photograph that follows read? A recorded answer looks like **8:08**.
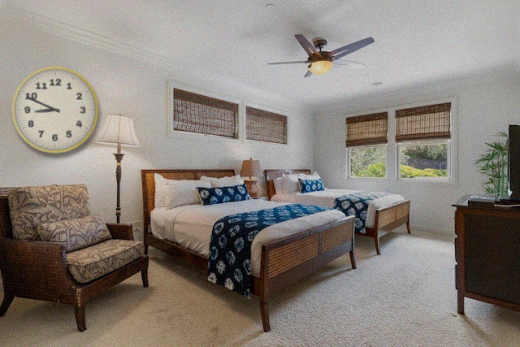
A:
**8:49**
